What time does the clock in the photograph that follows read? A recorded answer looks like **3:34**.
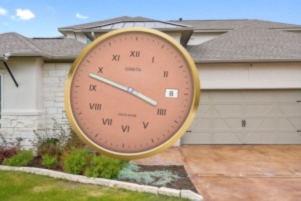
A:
**3:48**
